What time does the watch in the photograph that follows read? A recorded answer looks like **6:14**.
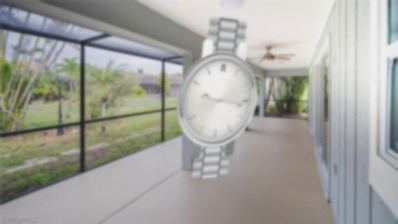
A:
**9:16**
